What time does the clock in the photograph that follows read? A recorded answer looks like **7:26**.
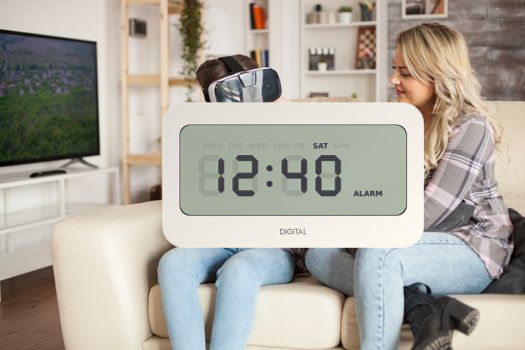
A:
**12:40**
